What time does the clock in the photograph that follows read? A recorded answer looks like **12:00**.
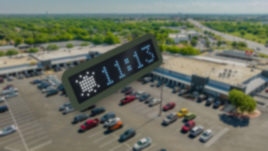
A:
**11:13**
